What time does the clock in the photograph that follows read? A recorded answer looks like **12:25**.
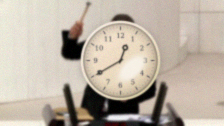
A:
**12:40**
